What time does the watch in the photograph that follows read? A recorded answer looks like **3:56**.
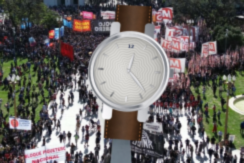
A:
**12:23**
